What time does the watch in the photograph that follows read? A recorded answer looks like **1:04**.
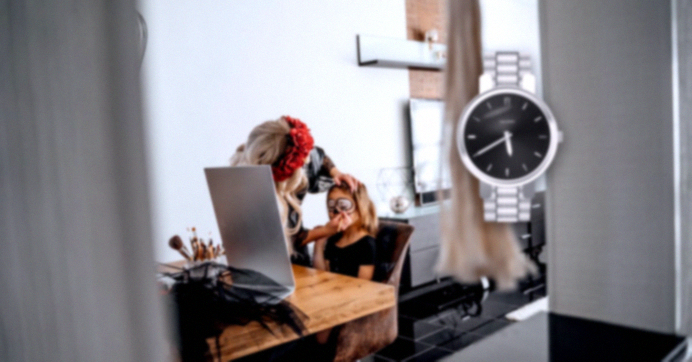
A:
**5:40**
